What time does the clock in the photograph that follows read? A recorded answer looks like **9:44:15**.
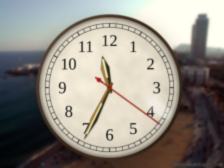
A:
**11:34:21**
